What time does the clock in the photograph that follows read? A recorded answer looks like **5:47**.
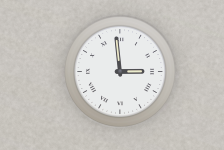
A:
**2:59**
